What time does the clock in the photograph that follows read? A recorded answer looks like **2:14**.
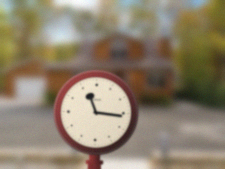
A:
**11:16**
